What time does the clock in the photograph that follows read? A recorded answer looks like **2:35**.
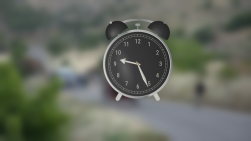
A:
**9:26**
